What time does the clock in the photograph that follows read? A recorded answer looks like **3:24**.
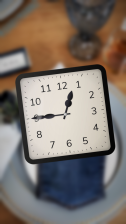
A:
**12:45**
